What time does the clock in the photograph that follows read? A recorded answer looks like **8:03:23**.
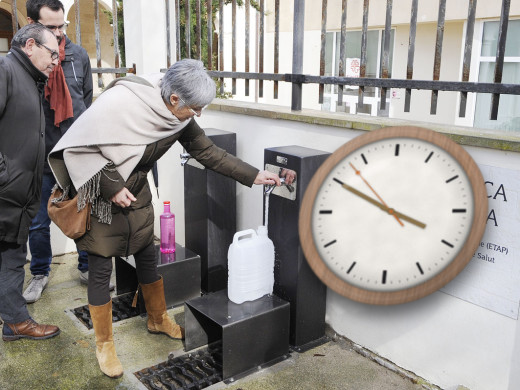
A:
**3:49:53**
